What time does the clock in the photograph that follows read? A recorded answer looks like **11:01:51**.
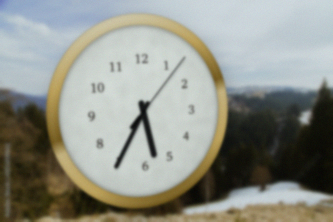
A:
**5:35:07**
